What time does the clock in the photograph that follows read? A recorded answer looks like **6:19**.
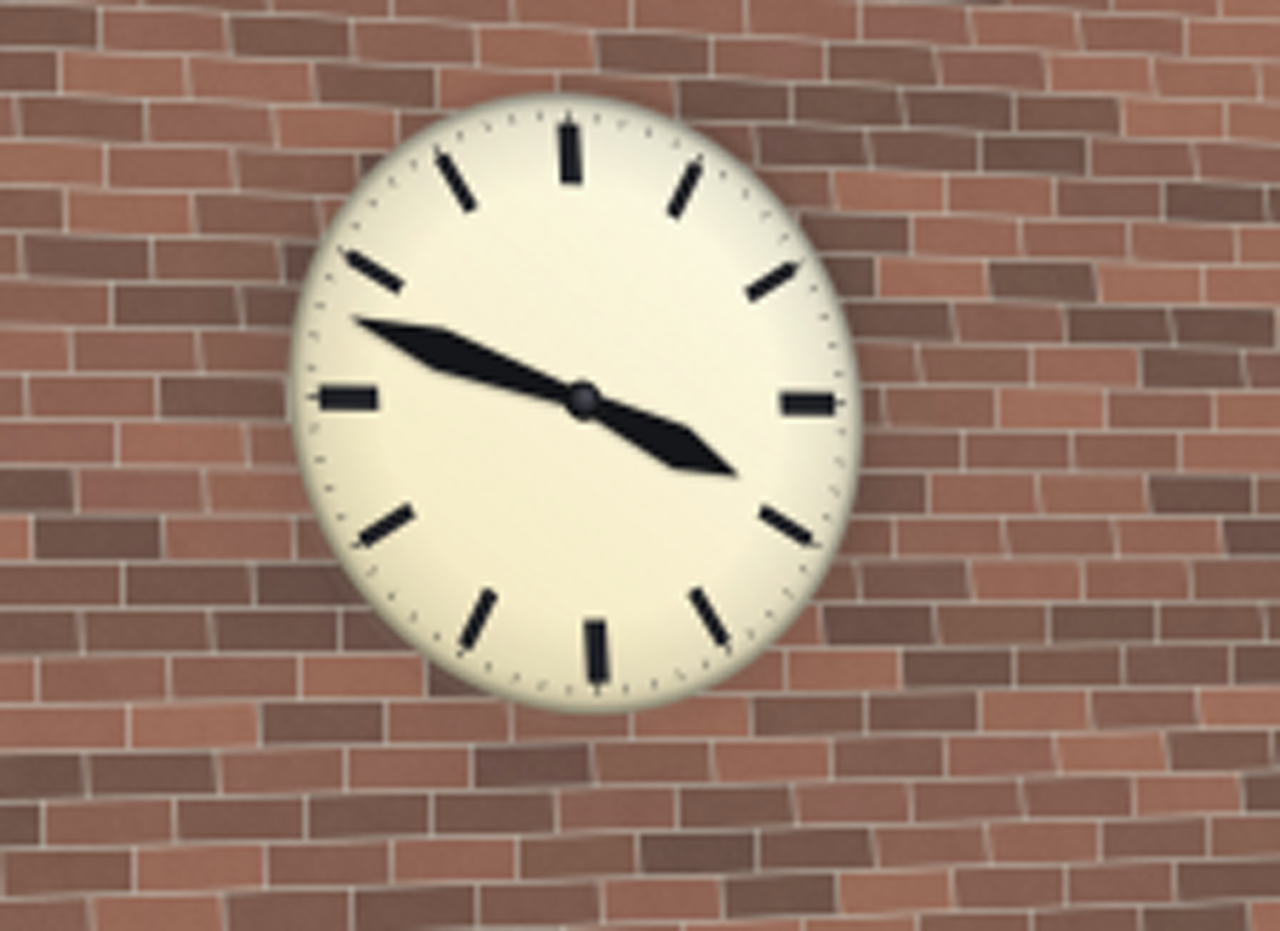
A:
**3:48**
